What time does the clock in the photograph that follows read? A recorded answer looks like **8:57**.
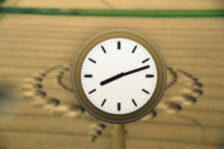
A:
**8:12**
